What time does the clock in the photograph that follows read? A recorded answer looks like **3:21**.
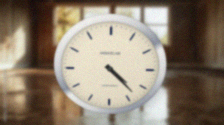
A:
**4:23**
